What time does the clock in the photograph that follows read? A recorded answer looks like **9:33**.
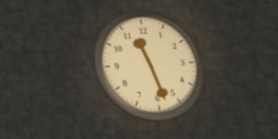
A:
**11:28**
